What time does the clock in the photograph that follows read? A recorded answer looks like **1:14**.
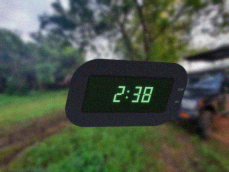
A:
**2:38**
